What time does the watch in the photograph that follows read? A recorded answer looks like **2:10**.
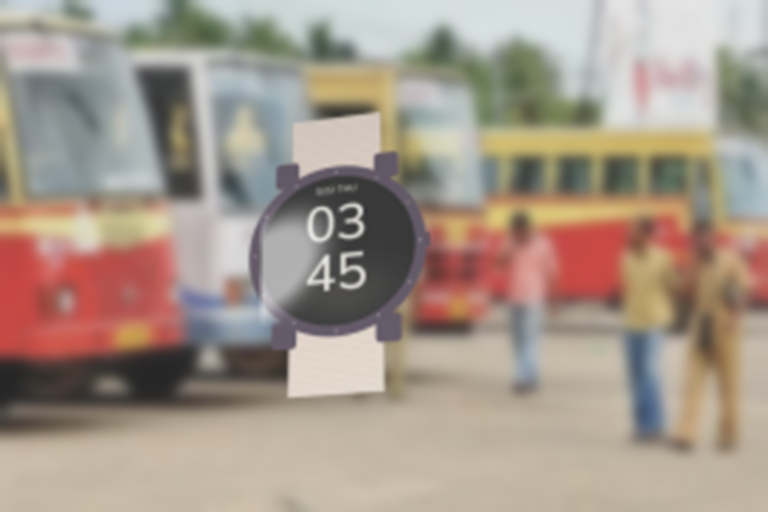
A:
**3:45**
